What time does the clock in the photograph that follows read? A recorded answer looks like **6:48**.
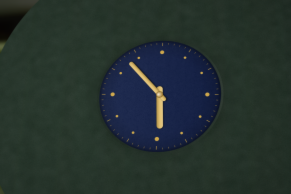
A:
**5:53**
